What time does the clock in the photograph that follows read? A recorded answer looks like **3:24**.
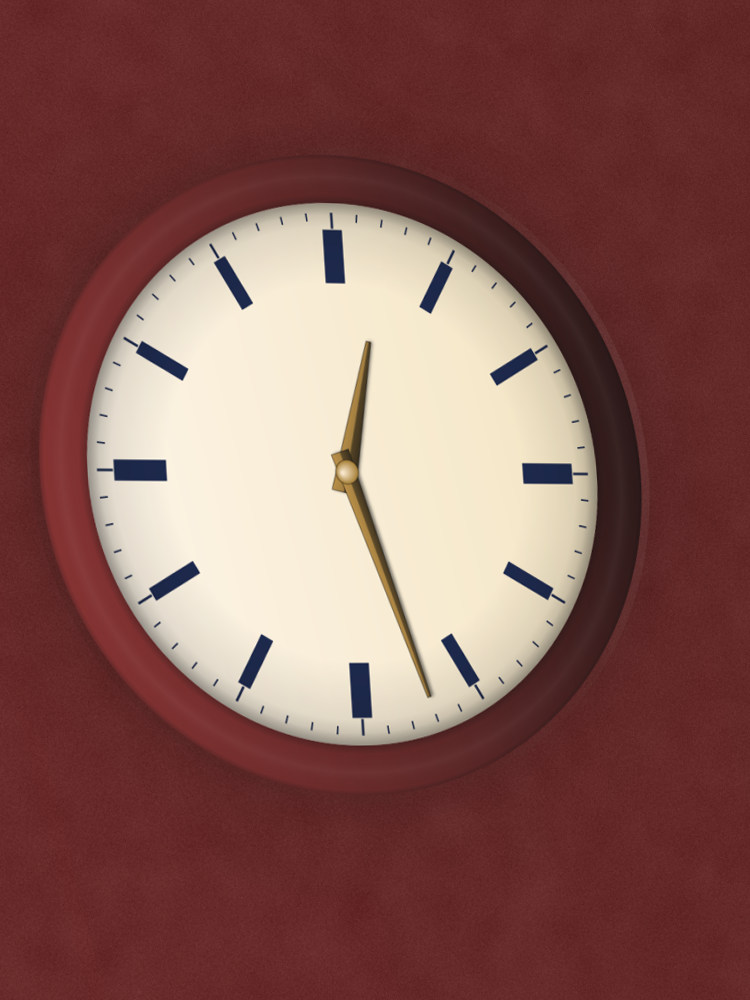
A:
**12:27**
